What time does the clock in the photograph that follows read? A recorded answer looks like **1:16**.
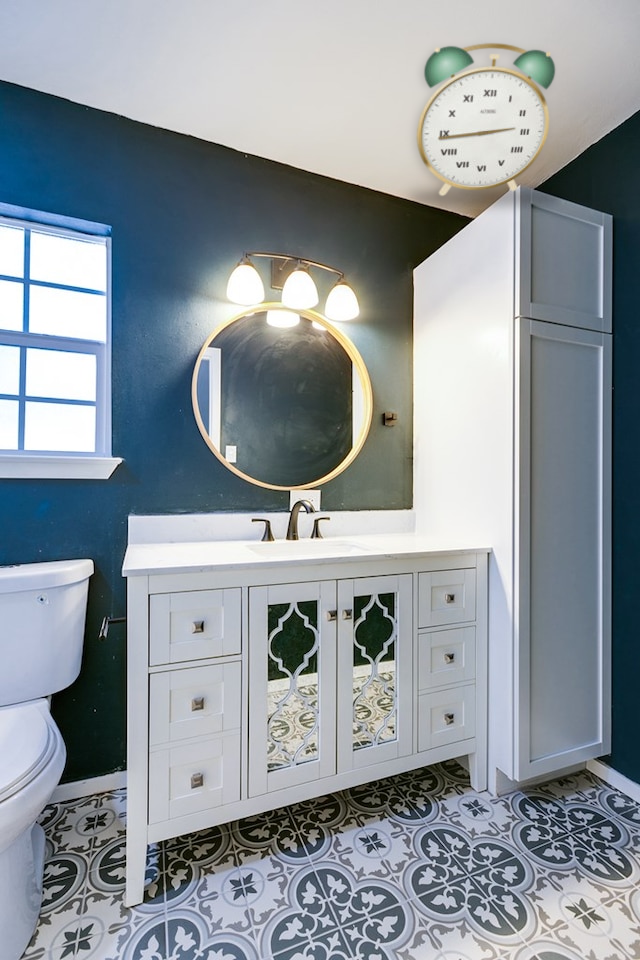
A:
**2:44**
